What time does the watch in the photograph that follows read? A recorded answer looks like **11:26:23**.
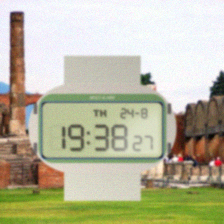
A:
**19:38:27**
